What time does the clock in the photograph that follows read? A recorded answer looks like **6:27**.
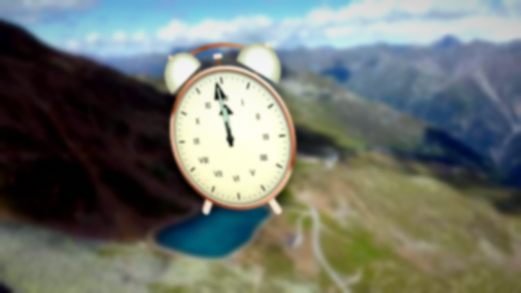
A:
**11:59**
